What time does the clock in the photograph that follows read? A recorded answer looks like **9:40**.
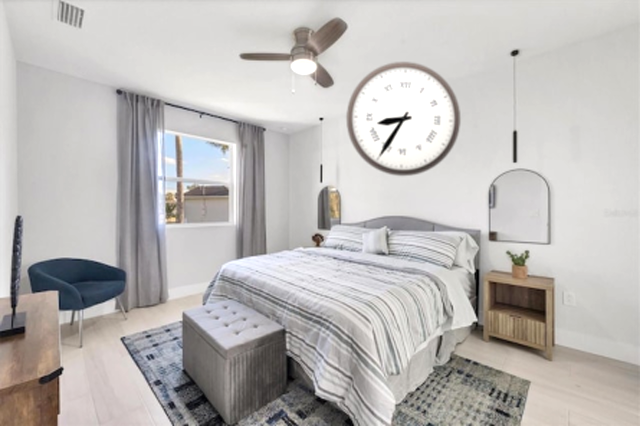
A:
**8:35**
